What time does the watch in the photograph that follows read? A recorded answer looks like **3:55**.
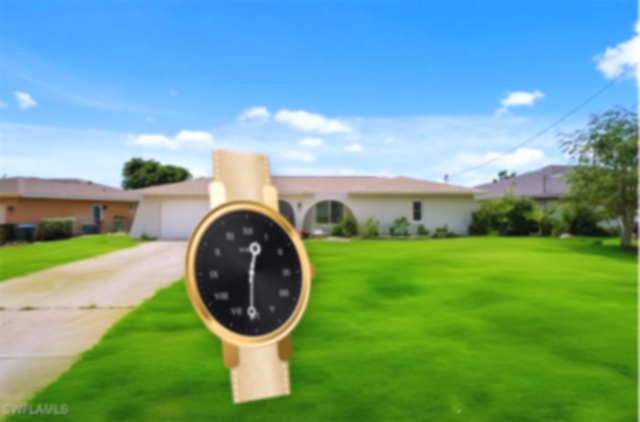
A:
**12:31**
